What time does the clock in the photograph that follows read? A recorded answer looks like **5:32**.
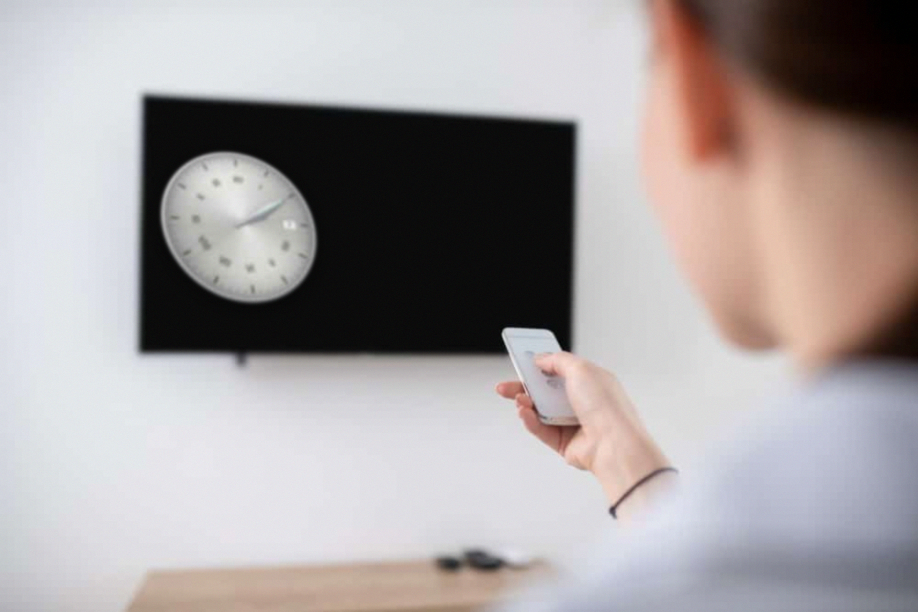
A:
**2:10**
